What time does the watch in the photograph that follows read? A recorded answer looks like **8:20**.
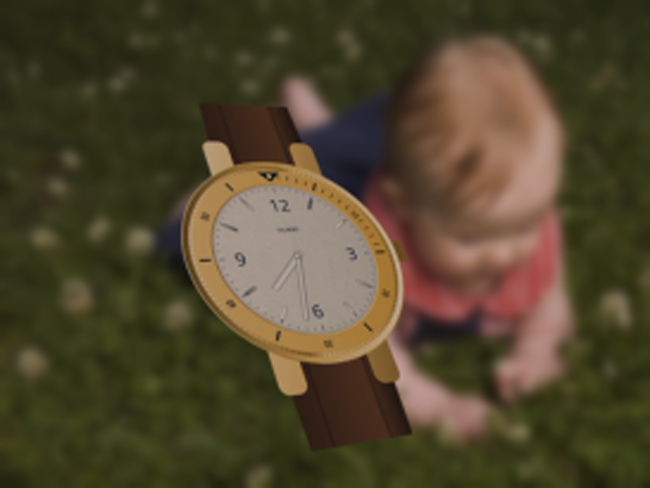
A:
**7:32**
